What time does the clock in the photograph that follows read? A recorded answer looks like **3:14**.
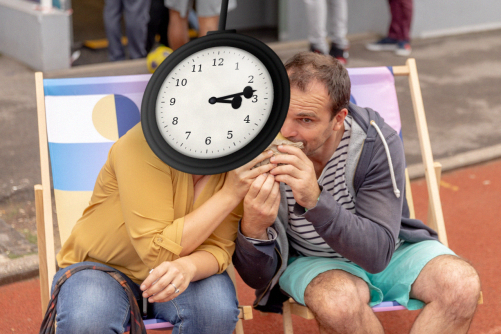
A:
**3:13**
